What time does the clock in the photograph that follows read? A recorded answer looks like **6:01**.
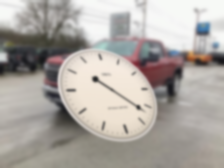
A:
**10:22**
